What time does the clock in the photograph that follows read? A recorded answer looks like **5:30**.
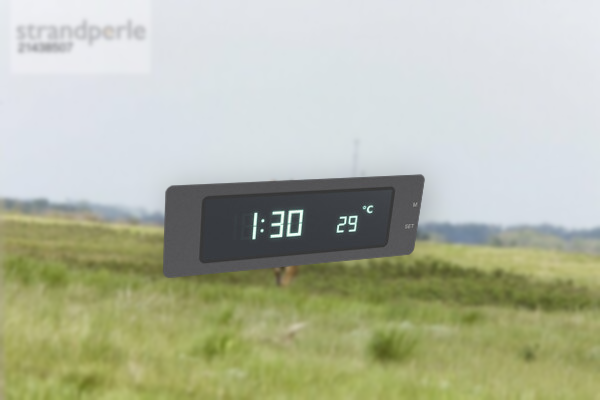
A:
**1:30**
